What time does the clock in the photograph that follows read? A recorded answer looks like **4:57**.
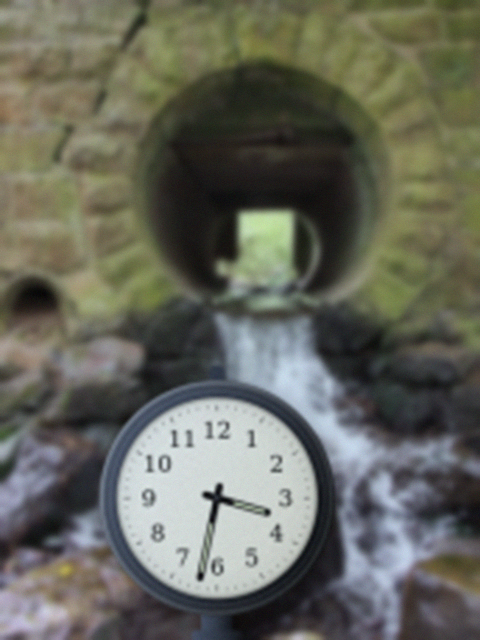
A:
**3:32**
